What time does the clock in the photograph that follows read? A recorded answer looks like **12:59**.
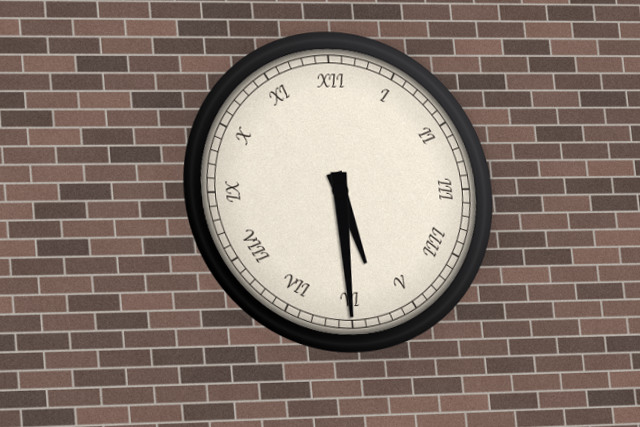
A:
**5:30**
